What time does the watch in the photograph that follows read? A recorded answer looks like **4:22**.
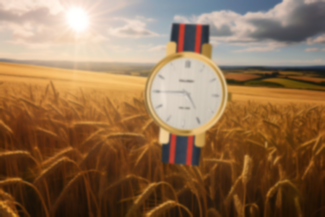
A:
**4:45**
